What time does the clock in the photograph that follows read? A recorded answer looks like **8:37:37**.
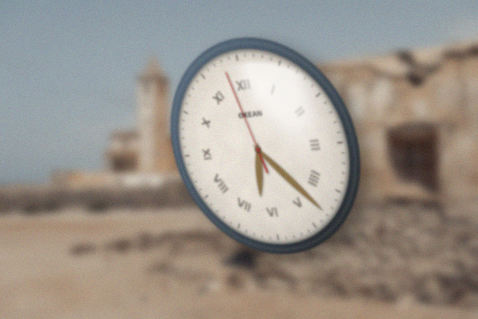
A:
**6:22:58**
